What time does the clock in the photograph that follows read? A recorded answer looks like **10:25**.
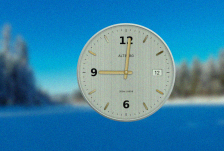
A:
**9:01**
